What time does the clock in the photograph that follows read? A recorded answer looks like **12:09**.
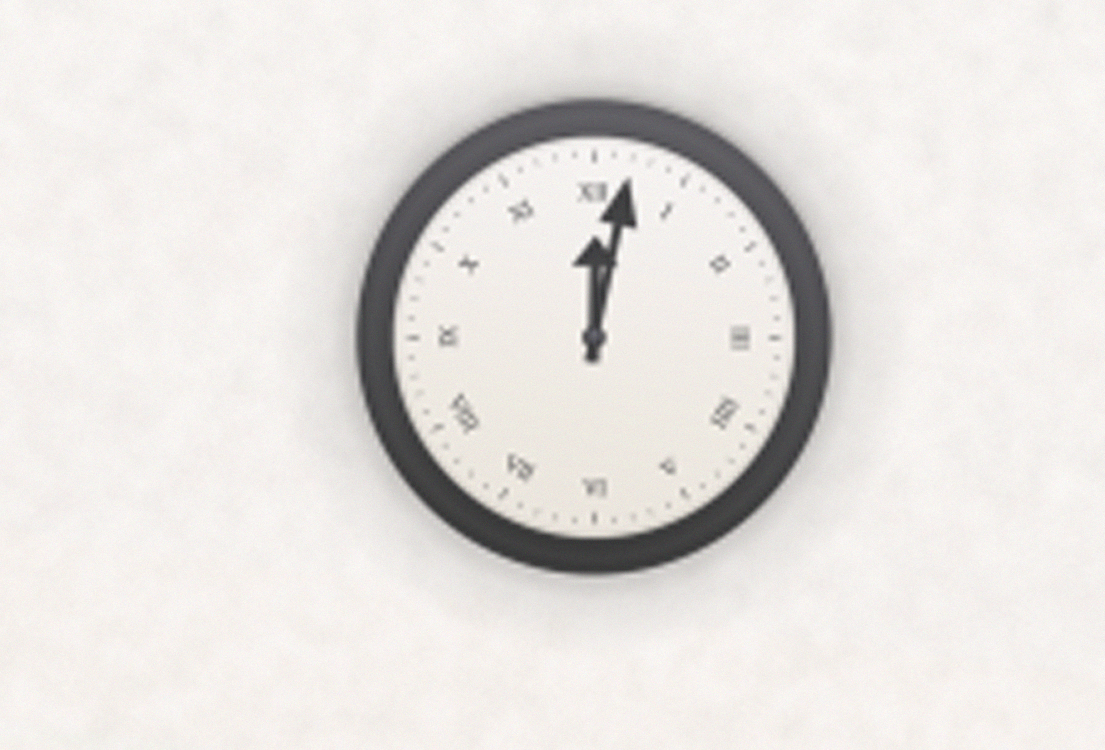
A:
**12:02**
